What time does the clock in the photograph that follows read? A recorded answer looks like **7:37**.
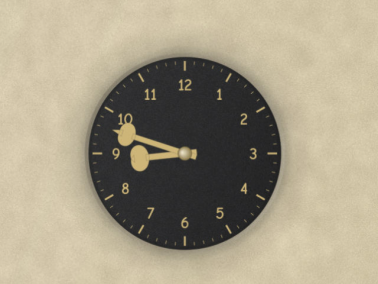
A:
**8:48**
